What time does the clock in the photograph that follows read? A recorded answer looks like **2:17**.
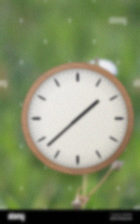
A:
**1:38**
